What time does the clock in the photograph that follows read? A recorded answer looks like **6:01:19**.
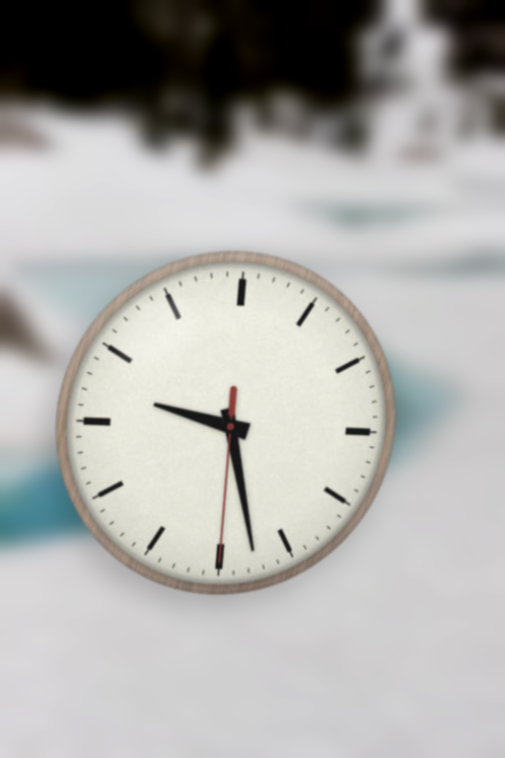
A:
**9:27:30**
